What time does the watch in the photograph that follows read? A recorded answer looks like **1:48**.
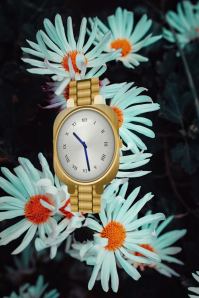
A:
**10:28**
